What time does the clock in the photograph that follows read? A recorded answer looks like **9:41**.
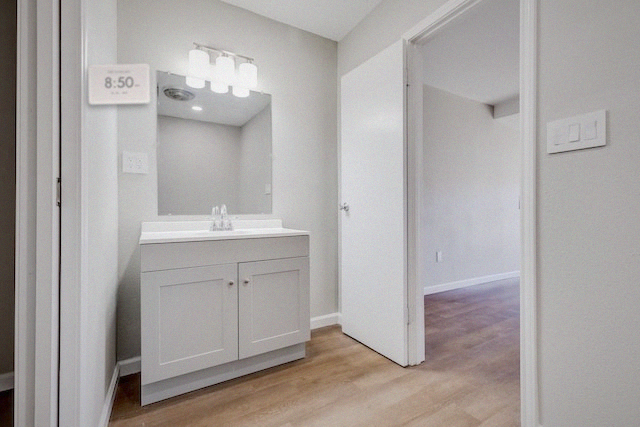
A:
**8:50**
